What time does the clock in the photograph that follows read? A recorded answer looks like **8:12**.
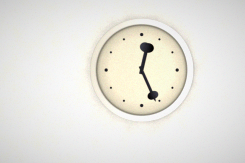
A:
**12:26**
